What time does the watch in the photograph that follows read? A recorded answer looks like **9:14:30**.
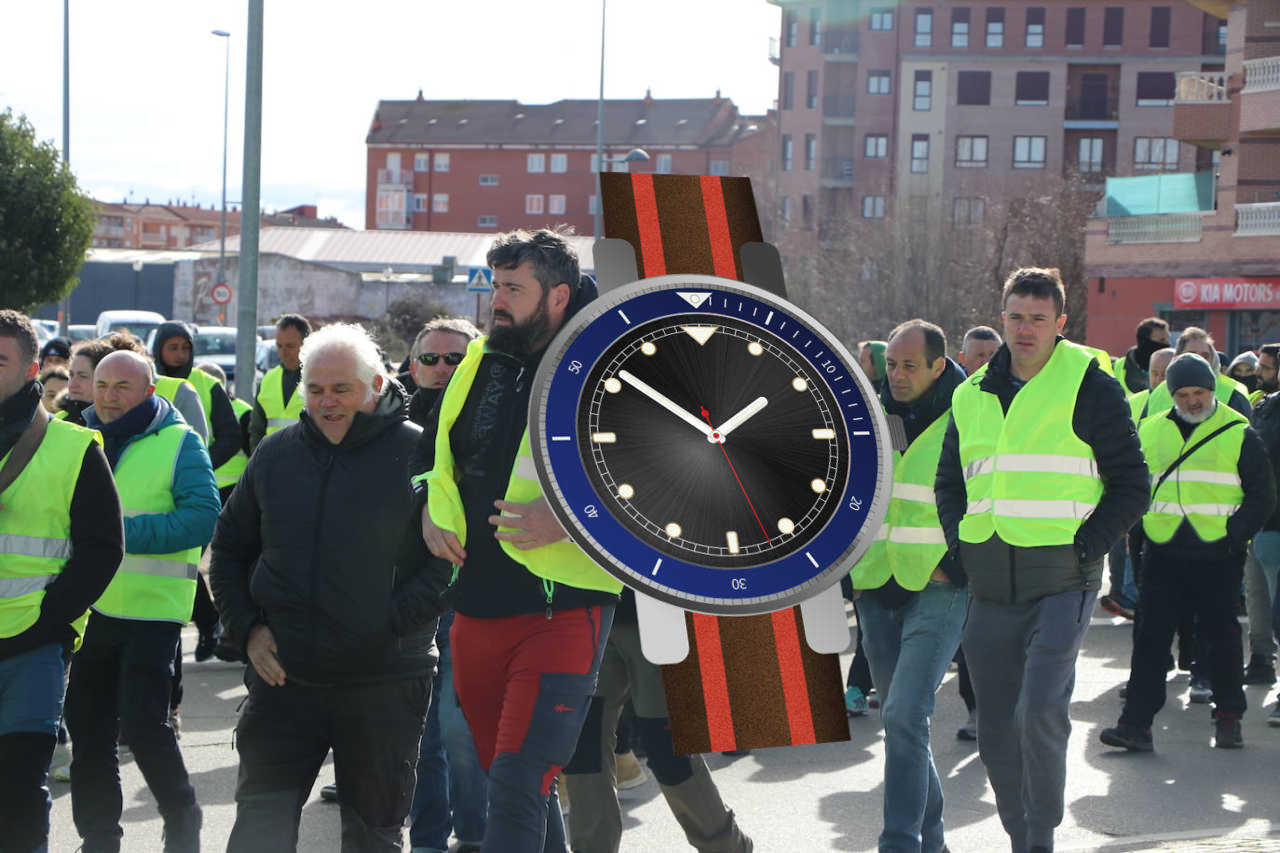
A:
**1:51:27**
